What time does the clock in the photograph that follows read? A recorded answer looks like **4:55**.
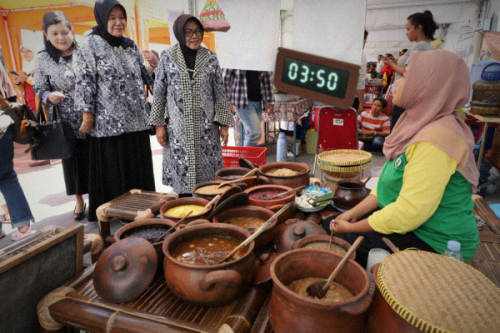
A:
**3:50**
